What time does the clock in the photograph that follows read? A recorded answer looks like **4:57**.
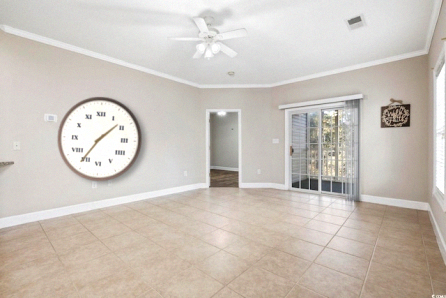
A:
**1:36**
